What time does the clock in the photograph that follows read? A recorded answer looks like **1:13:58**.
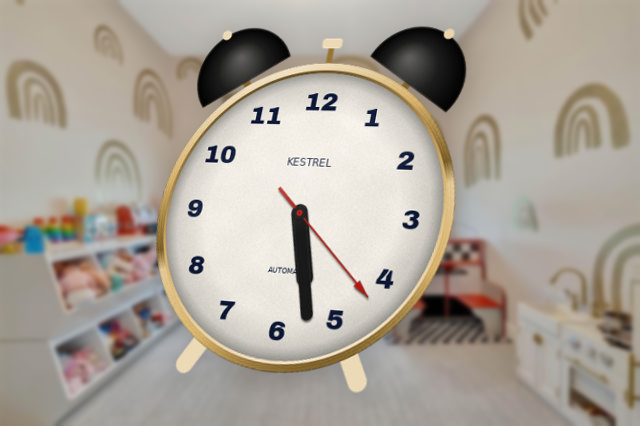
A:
**5:27:22**
